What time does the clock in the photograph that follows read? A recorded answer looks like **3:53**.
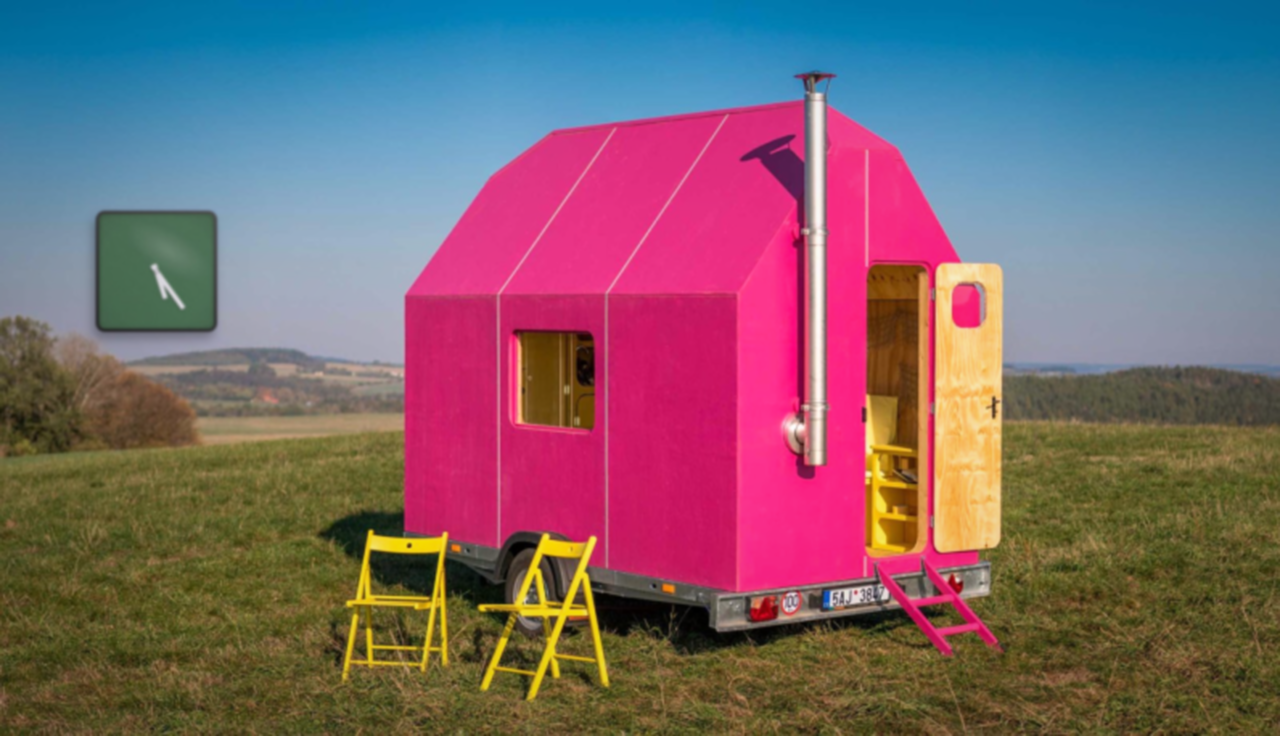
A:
**5:24**
